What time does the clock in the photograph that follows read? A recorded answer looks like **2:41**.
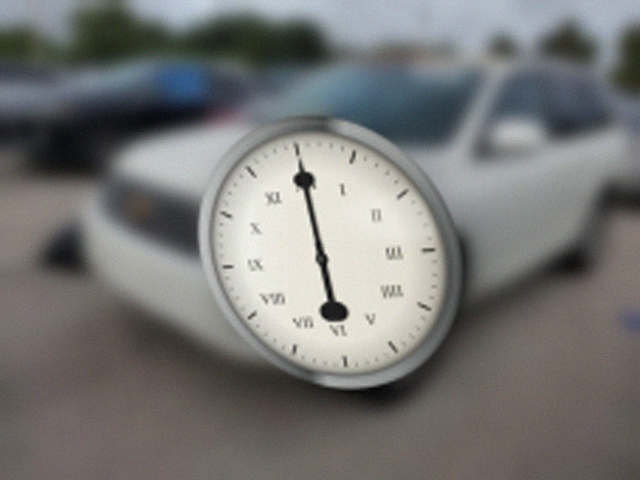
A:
**6:00**
